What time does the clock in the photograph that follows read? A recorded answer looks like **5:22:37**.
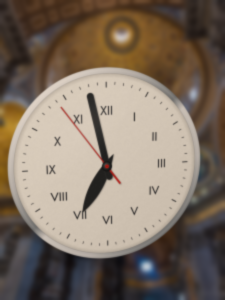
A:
**6:57:54**
